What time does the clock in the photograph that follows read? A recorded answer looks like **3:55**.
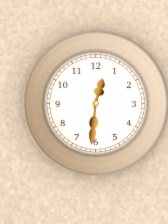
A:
**12:31**
